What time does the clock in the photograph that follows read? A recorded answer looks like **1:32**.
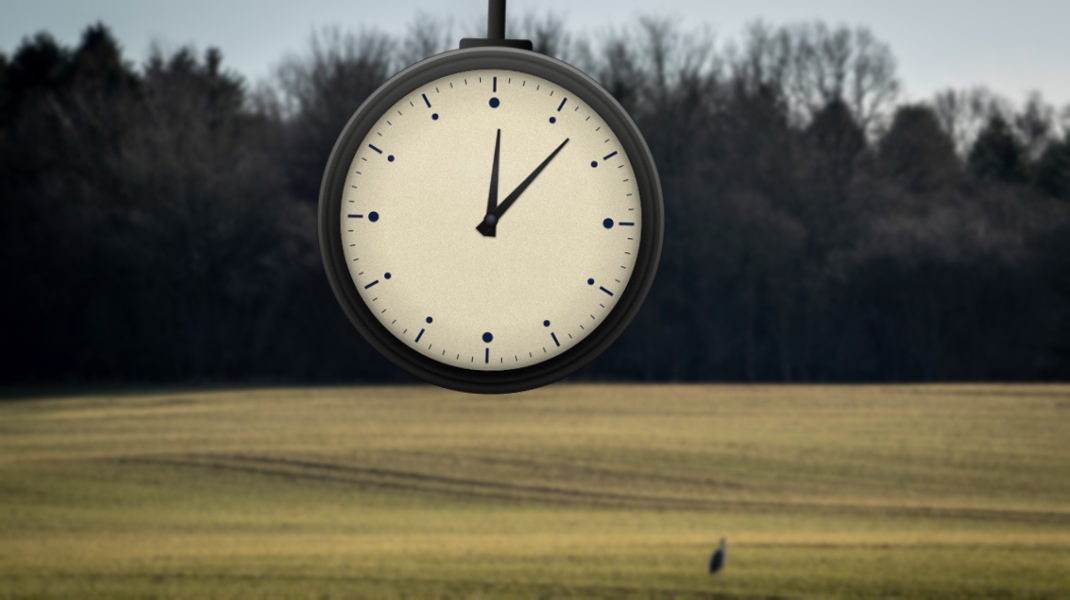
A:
**12:07**
